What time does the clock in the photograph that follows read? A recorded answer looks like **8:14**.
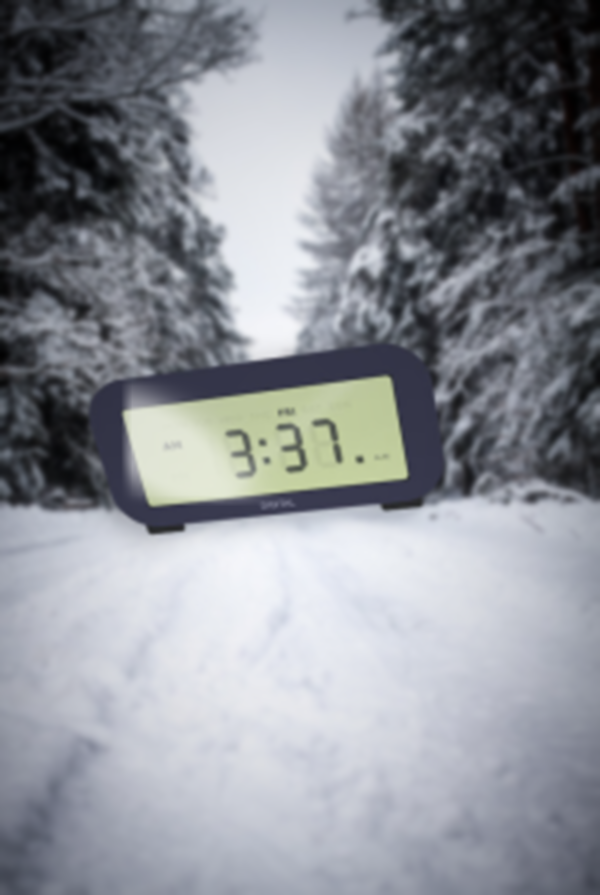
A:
**3:37**
